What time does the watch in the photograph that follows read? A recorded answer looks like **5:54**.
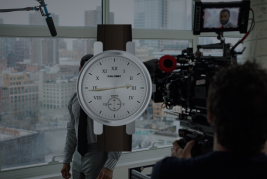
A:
**2:44**
